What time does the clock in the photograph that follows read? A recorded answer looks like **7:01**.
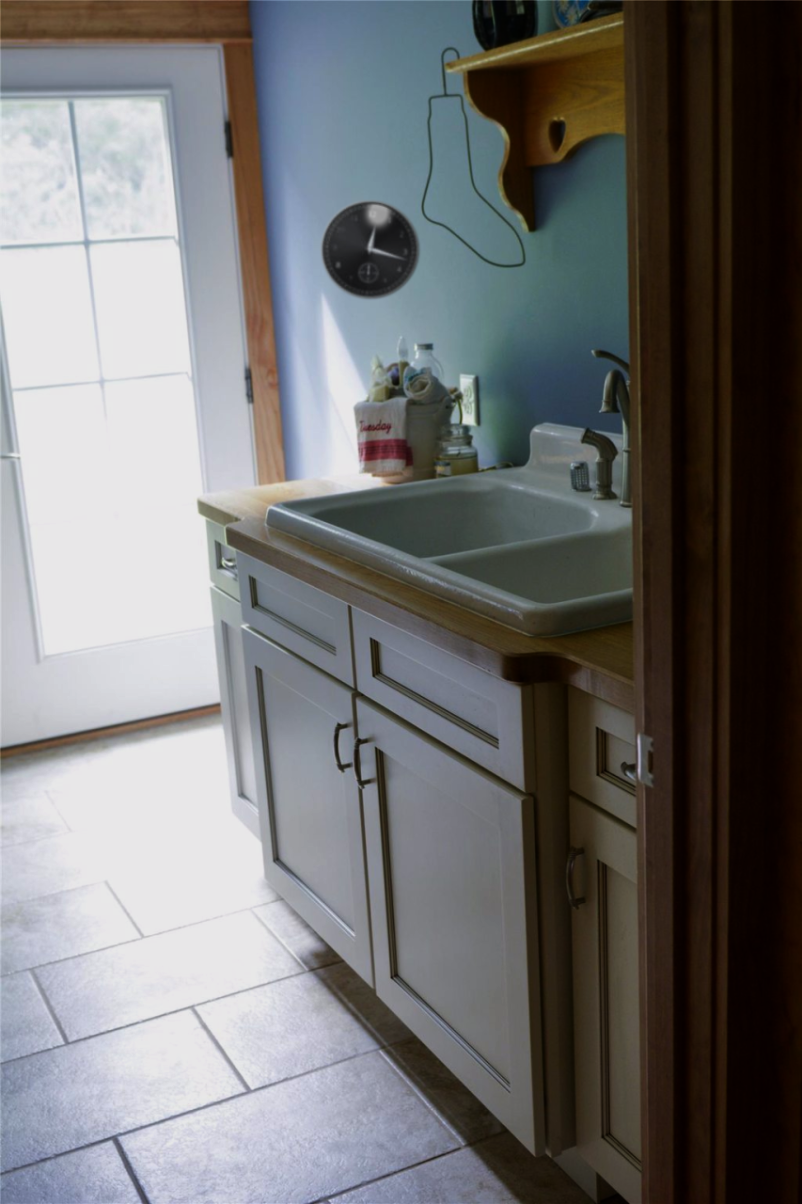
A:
**12:17**
